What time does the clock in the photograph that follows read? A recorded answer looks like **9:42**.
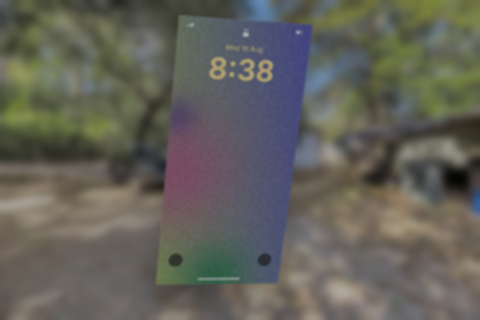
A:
**8:38**
